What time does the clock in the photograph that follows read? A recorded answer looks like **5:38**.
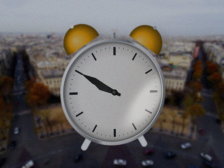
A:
**9:50**
